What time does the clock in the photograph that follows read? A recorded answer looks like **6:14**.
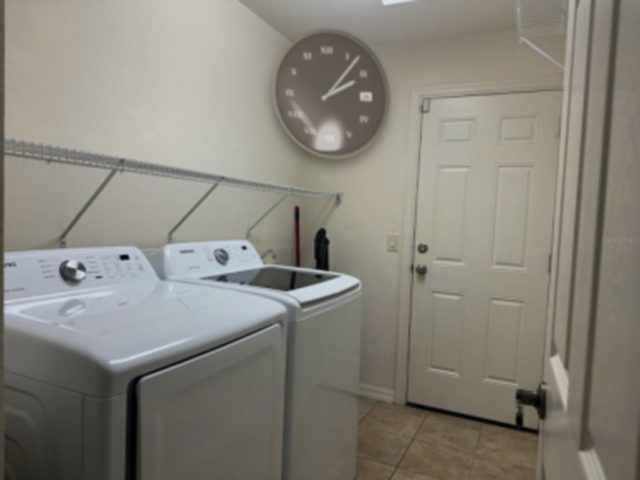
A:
**2:07**
